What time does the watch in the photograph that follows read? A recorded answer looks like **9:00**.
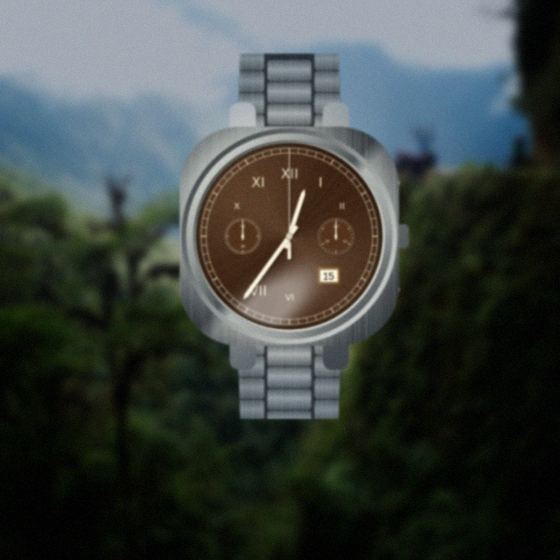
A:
**12:36**
